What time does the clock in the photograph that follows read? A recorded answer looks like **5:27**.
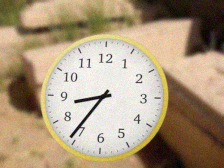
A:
**8:36**
